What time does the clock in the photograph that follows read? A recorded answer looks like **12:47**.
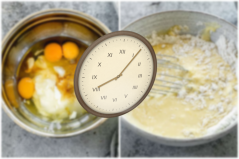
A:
**8:06**
